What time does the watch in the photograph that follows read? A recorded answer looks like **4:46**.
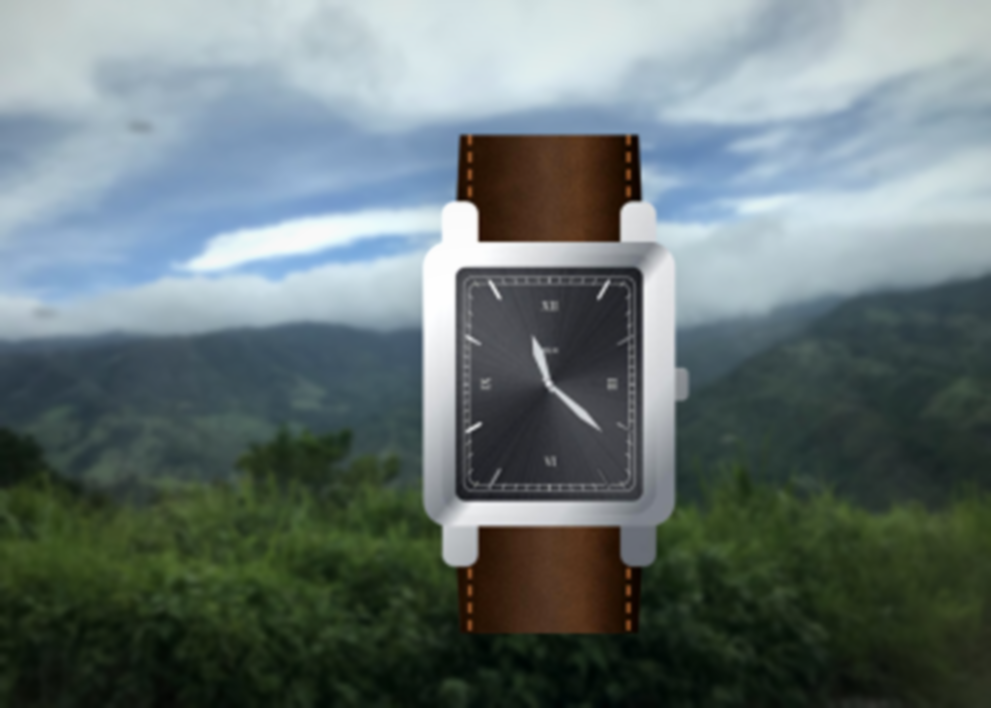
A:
**11:22**
